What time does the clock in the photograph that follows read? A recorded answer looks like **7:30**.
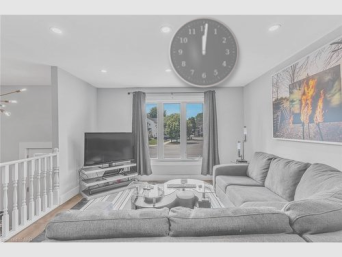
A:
**12:01**
